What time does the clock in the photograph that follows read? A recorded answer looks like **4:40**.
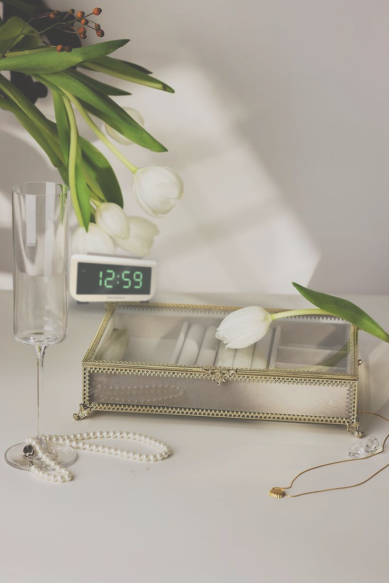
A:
**12:59**
